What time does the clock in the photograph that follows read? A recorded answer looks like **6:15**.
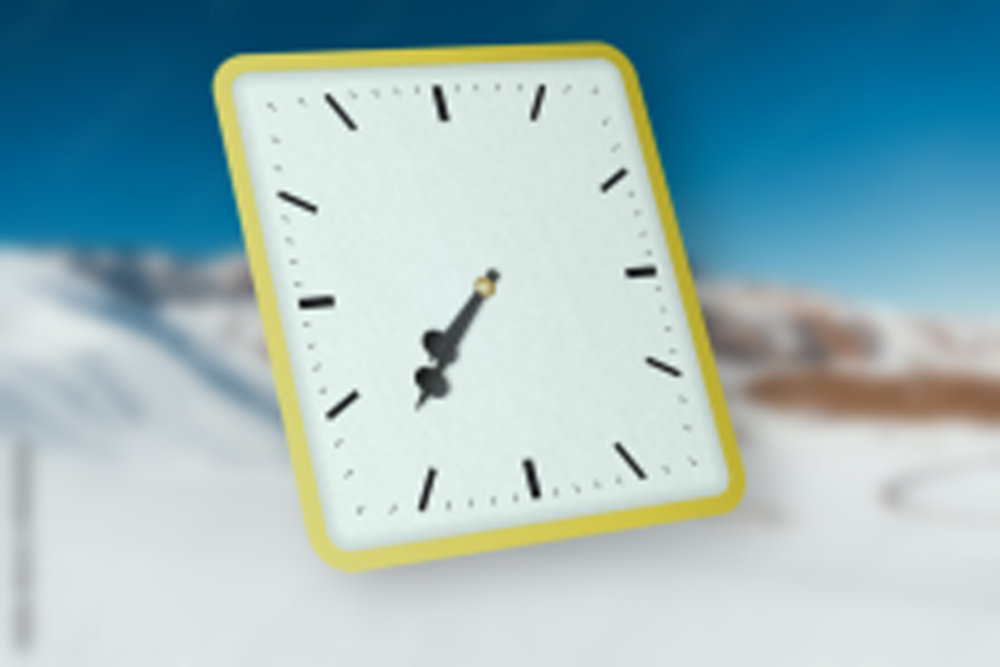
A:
**7:37**
